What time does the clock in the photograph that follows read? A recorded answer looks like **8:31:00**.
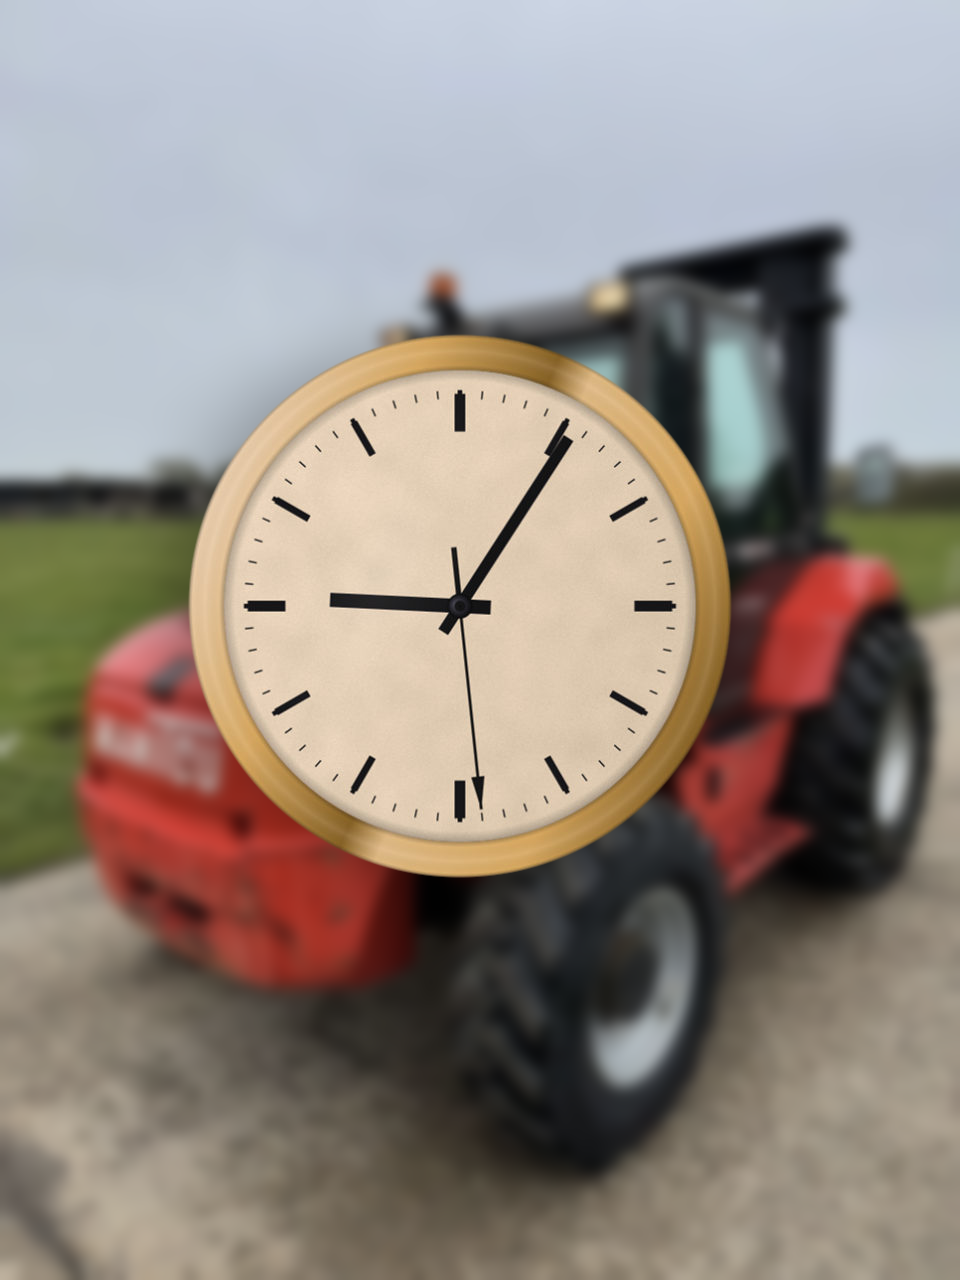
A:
**9:05:29**
